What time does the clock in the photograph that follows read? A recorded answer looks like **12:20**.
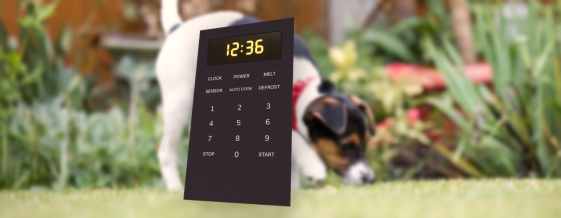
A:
**12:36**
